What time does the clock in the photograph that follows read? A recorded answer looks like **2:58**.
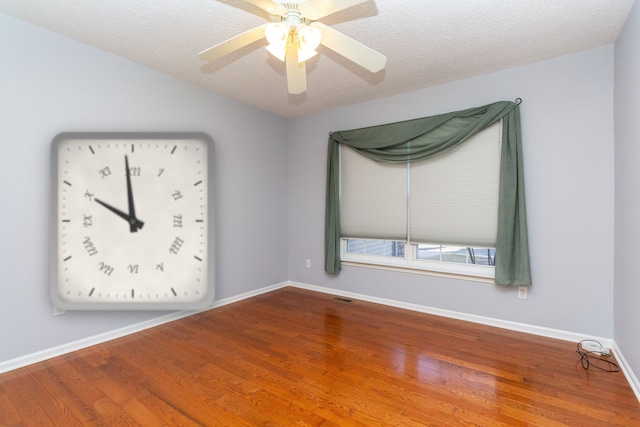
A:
**9:59**
